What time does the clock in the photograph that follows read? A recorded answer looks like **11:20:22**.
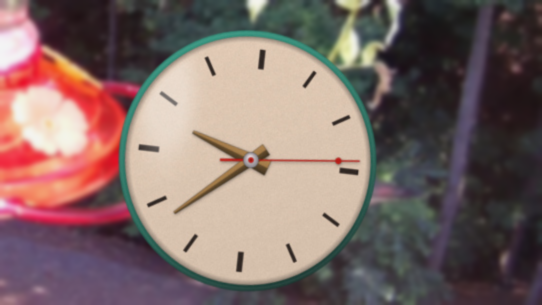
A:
**9:38:14**
